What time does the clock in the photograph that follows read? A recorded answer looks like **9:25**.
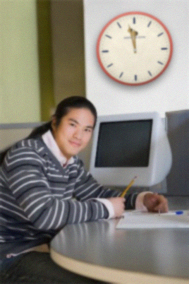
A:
**11:58**
